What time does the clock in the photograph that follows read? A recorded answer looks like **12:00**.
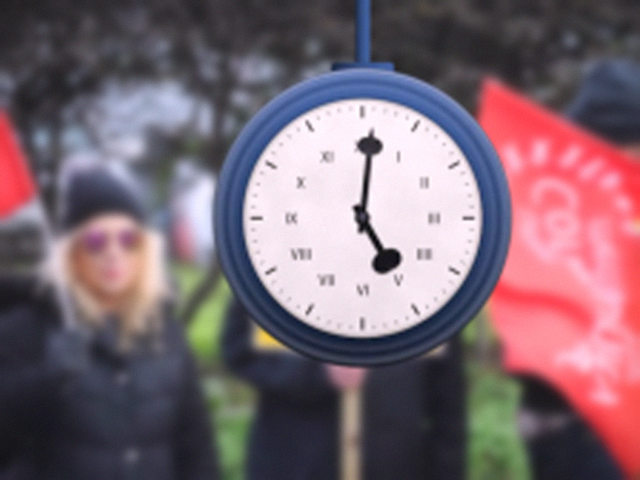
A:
**5:01**
